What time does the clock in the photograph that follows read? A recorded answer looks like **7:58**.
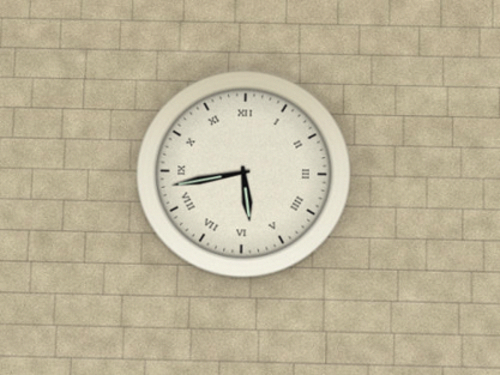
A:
**5:43**
